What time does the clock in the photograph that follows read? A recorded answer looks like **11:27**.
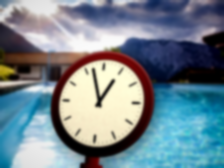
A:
**12:57**
